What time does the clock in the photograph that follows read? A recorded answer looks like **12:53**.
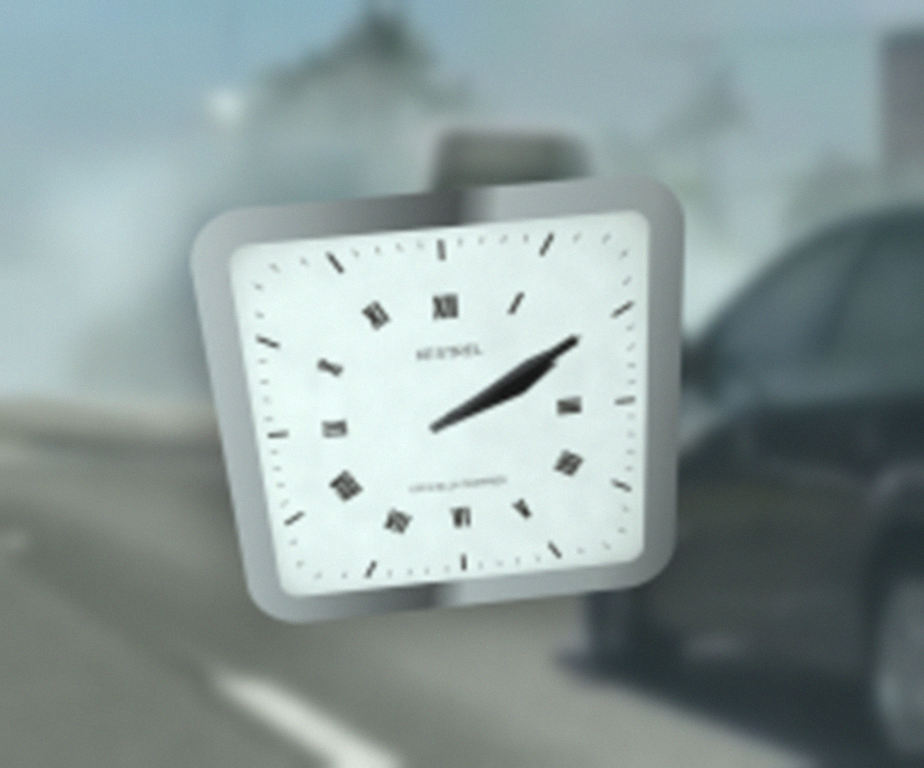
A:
**2:10**
